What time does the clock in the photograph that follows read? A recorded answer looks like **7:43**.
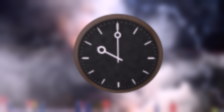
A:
**10:00**
